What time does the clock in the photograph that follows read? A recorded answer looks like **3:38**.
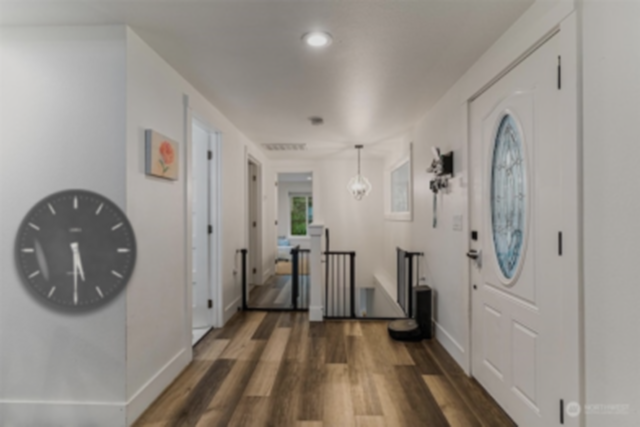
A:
**5:30**
